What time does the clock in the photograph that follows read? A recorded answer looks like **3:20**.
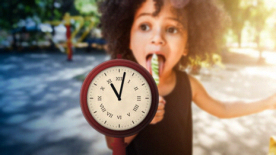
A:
**11:02**
